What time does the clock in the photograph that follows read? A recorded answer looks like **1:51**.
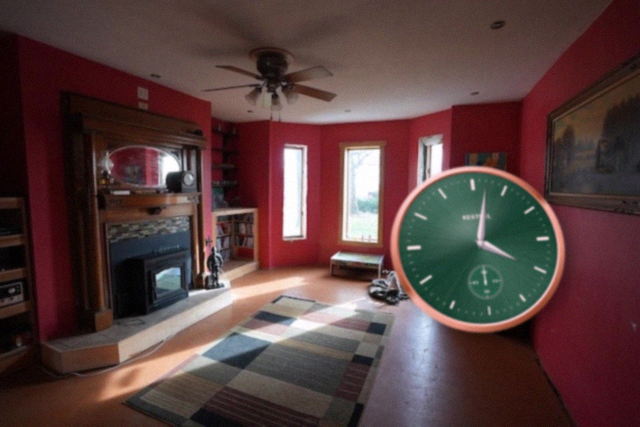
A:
**4:02**
